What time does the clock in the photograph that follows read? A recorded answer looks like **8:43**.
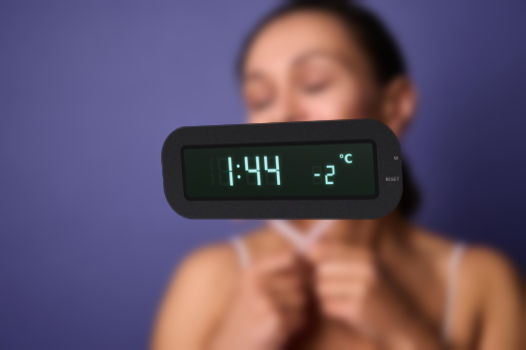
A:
**1:44**
